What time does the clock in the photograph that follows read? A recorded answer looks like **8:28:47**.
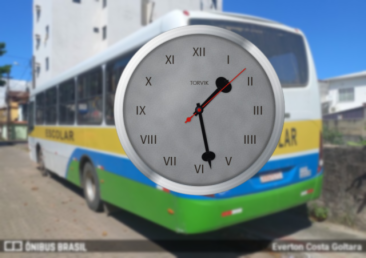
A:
**1:28:08**
